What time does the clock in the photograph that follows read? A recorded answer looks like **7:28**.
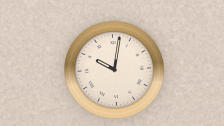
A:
**10:02**
